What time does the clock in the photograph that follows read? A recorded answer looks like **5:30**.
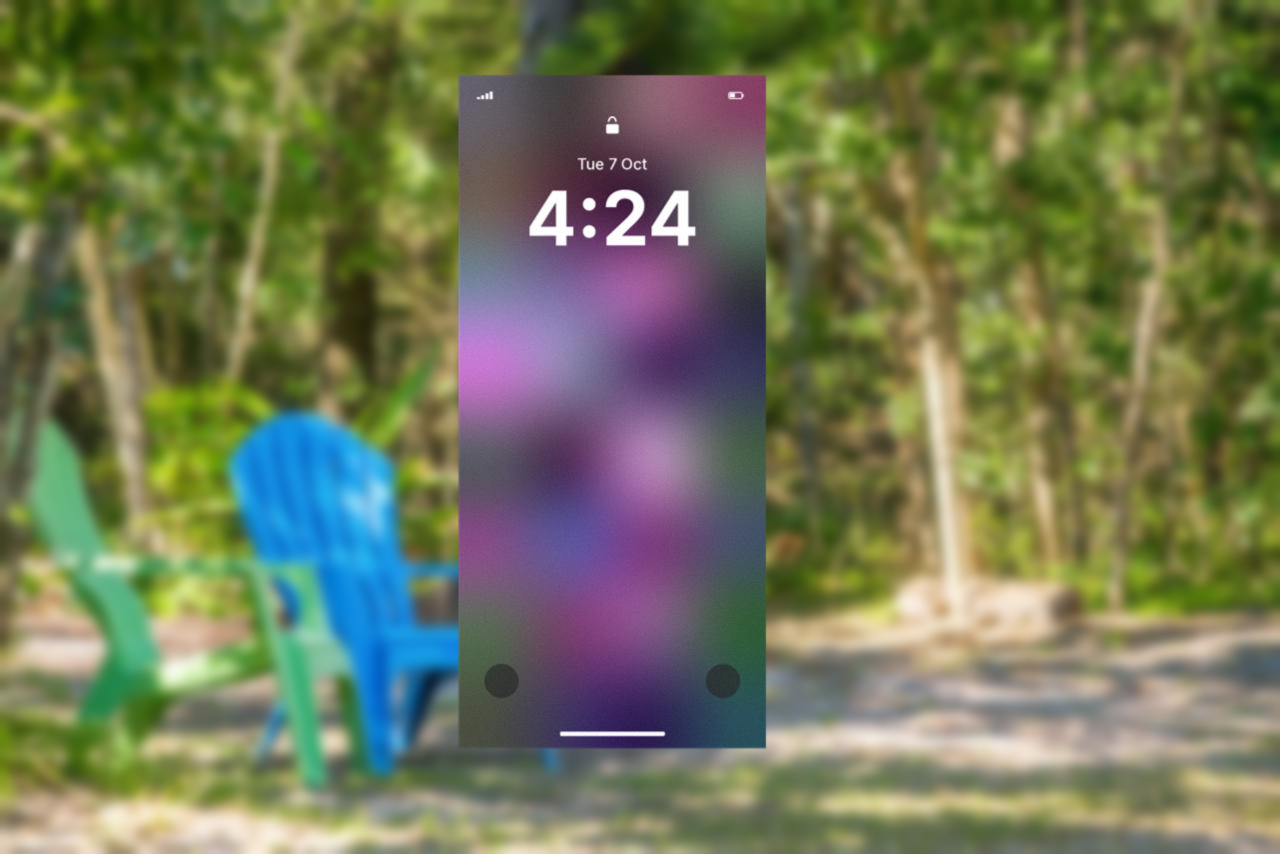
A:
**4:24**
